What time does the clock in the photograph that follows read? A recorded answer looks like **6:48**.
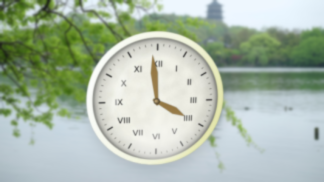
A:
**3:59**
